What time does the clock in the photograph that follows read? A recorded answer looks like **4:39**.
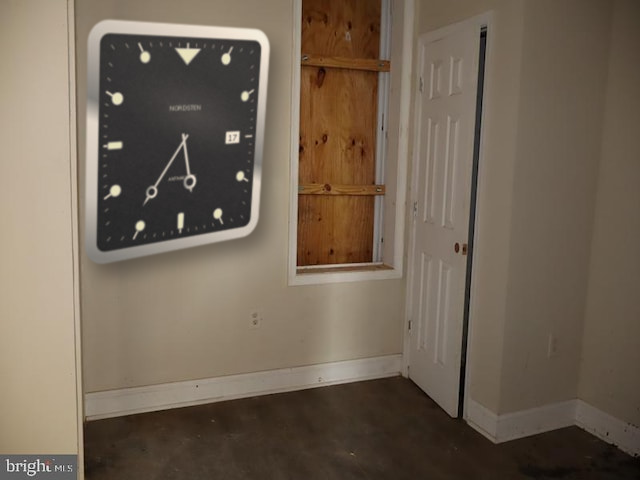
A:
**5:36**
